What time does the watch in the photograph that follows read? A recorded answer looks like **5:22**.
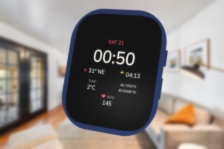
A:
**0:50**
